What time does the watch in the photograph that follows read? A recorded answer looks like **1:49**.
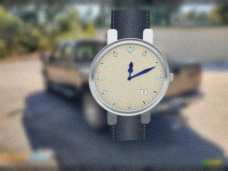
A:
**12:11**
